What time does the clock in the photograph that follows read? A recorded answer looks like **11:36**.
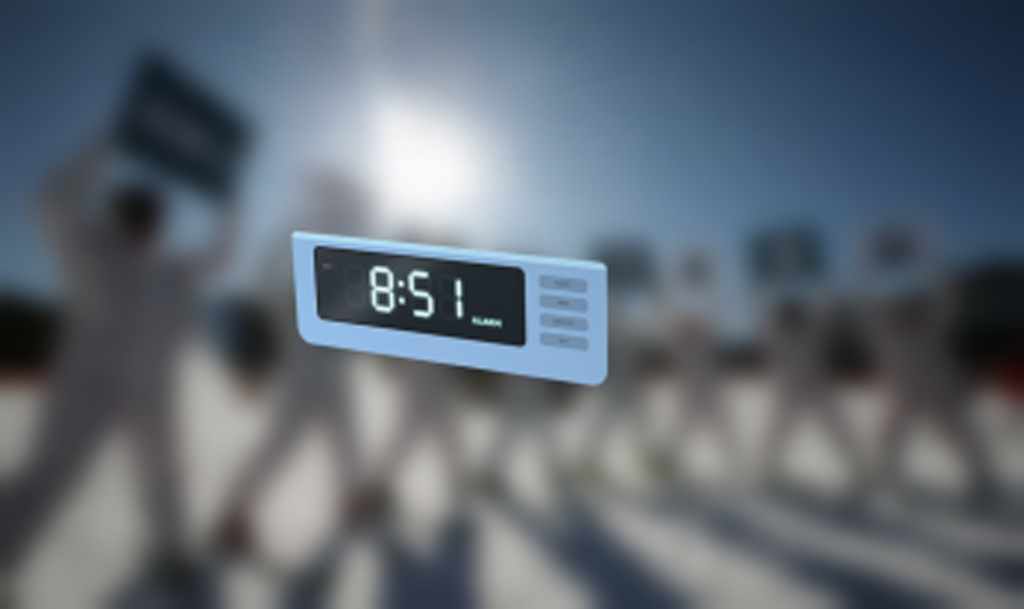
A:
**8:51**
